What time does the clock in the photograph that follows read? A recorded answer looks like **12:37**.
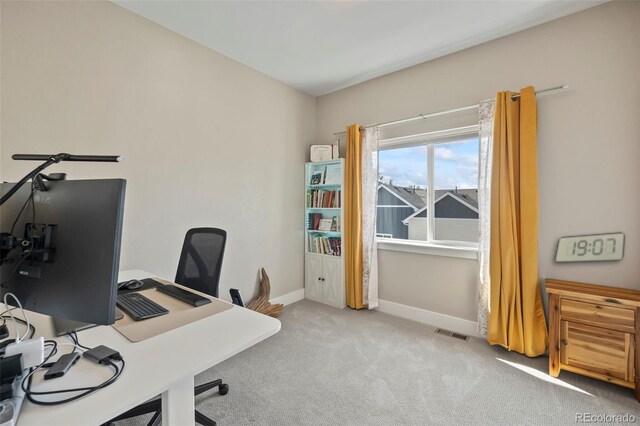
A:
**19:07**
